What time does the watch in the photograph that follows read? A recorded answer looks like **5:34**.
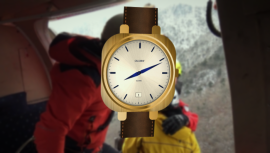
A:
**8:11**
